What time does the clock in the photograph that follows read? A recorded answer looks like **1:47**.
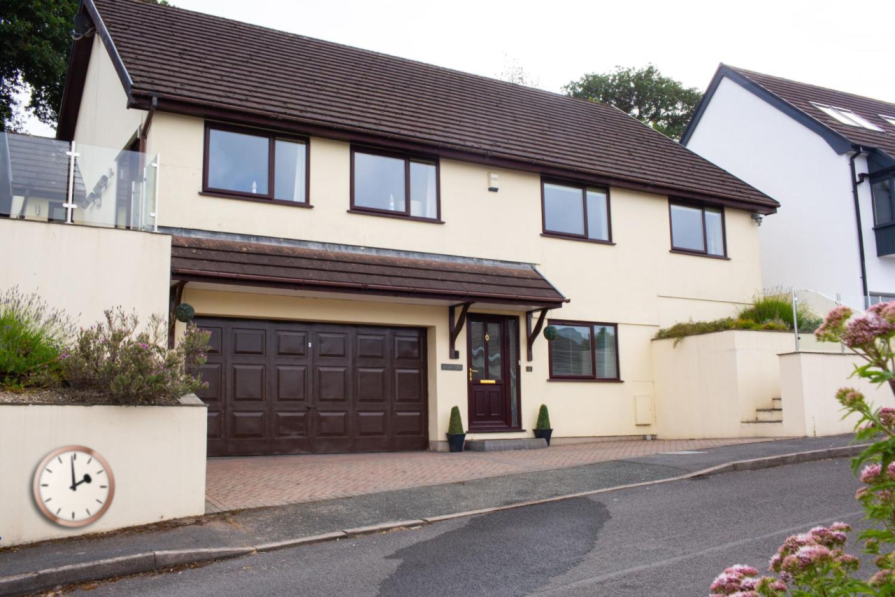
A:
**1:59**
